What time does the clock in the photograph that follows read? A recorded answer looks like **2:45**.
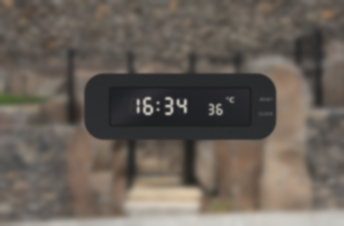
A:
**16:34**
